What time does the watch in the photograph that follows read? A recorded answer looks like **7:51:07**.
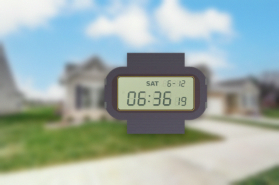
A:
**6:36:19**
